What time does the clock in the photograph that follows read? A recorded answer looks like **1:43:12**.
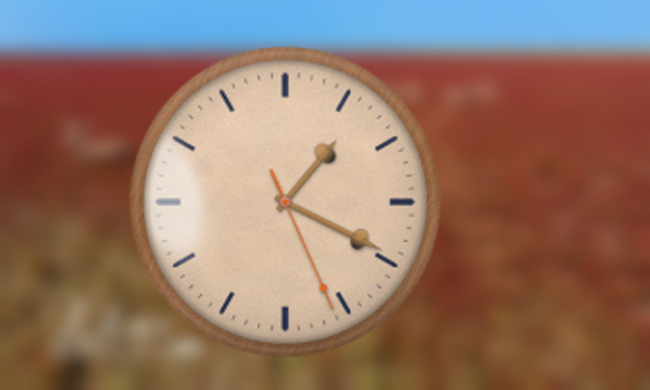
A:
**1:19:26**
